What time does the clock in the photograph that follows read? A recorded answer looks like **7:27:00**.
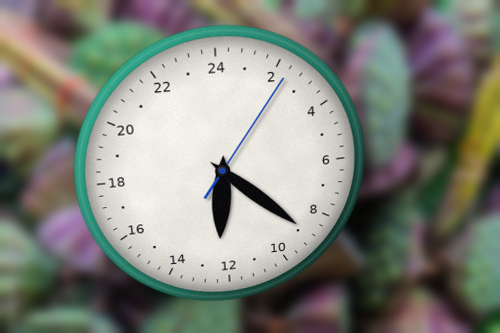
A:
**12:22:06**
